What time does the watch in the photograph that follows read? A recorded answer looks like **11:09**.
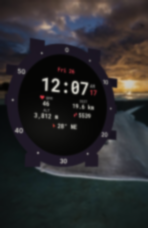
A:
**12:07**
